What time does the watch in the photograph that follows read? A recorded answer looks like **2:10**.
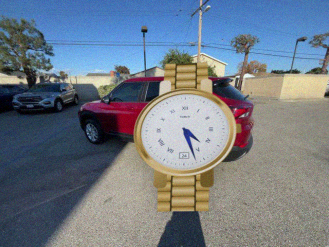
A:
**4:27**
